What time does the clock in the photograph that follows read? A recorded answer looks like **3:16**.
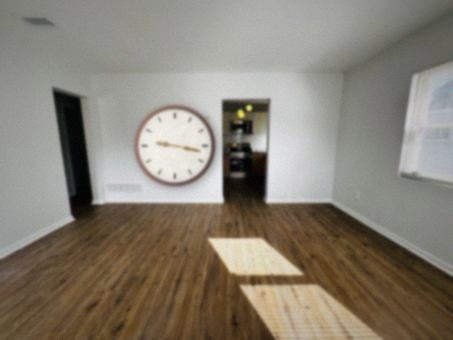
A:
**9:17**
